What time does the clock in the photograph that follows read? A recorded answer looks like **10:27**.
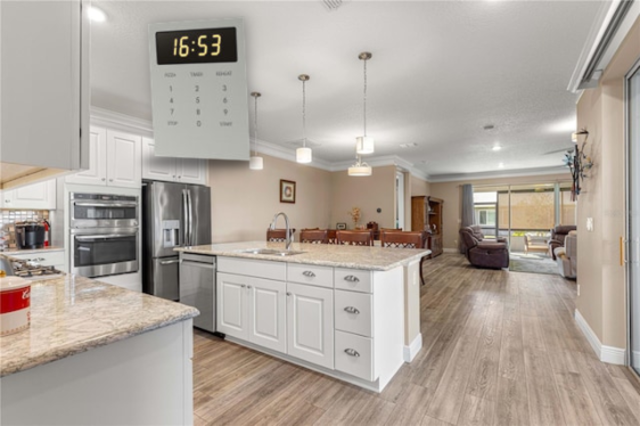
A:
**16:53**
